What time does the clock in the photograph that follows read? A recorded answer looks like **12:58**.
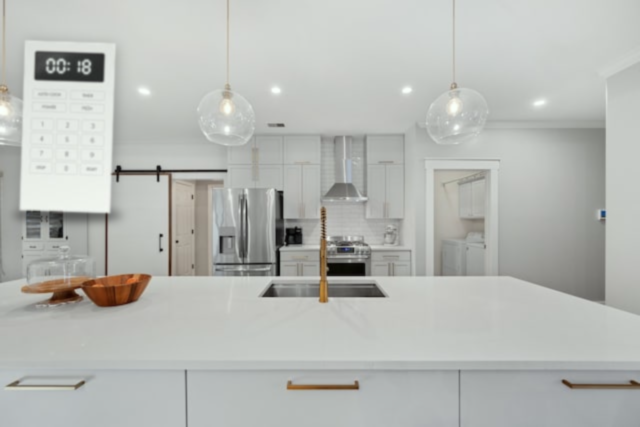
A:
**0:18**
